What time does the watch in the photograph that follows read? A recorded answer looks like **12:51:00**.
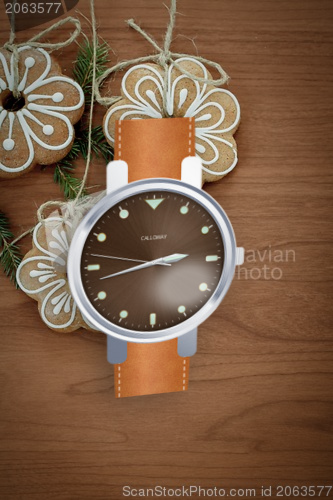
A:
**2:42:47**
